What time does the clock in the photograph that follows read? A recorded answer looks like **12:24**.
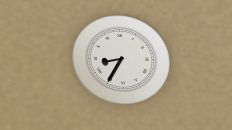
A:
**8:35**
